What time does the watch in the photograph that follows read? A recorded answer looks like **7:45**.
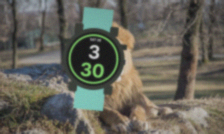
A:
**3:30**
